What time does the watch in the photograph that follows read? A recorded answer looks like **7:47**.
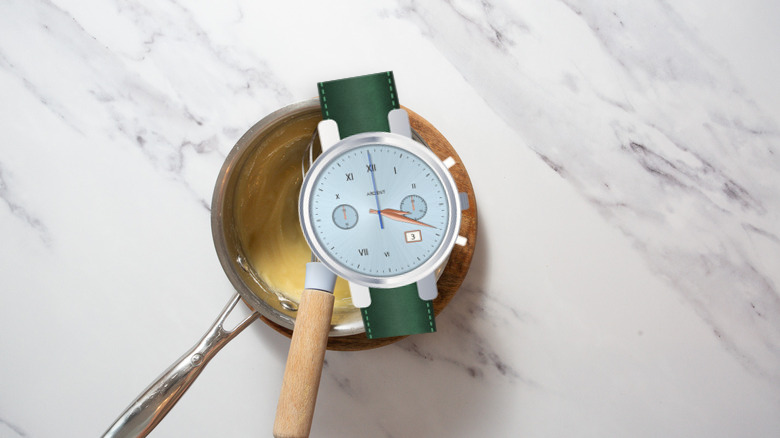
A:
**3:19**
